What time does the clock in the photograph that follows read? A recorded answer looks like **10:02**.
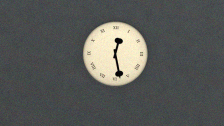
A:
**12:28**
